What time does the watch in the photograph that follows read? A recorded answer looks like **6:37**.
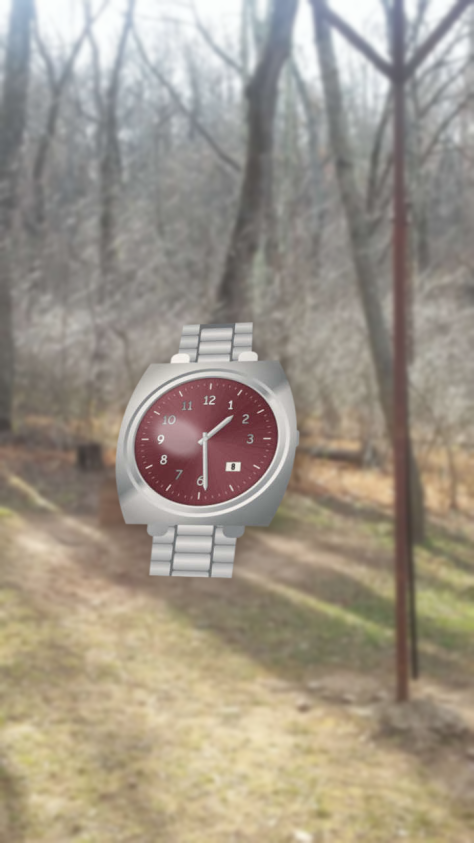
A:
**1:29**
